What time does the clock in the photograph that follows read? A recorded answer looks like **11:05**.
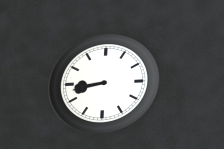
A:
**8:43**
